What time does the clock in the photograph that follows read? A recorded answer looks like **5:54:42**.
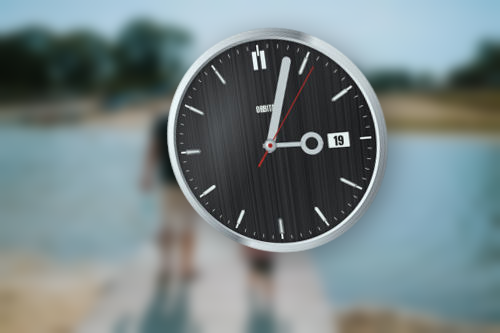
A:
**3:03:06**
